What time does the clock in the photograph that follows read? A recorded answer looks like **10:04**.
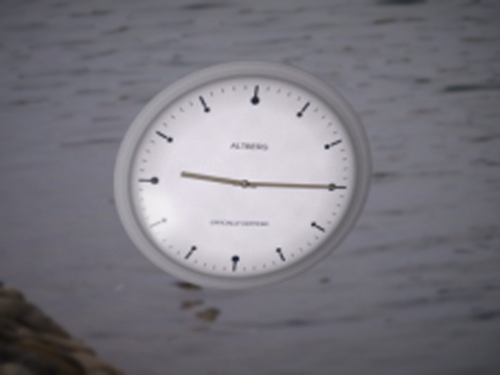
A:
**9:15**
